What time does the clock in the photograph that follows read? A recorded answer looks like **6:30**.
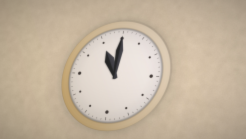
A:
**11:00**
